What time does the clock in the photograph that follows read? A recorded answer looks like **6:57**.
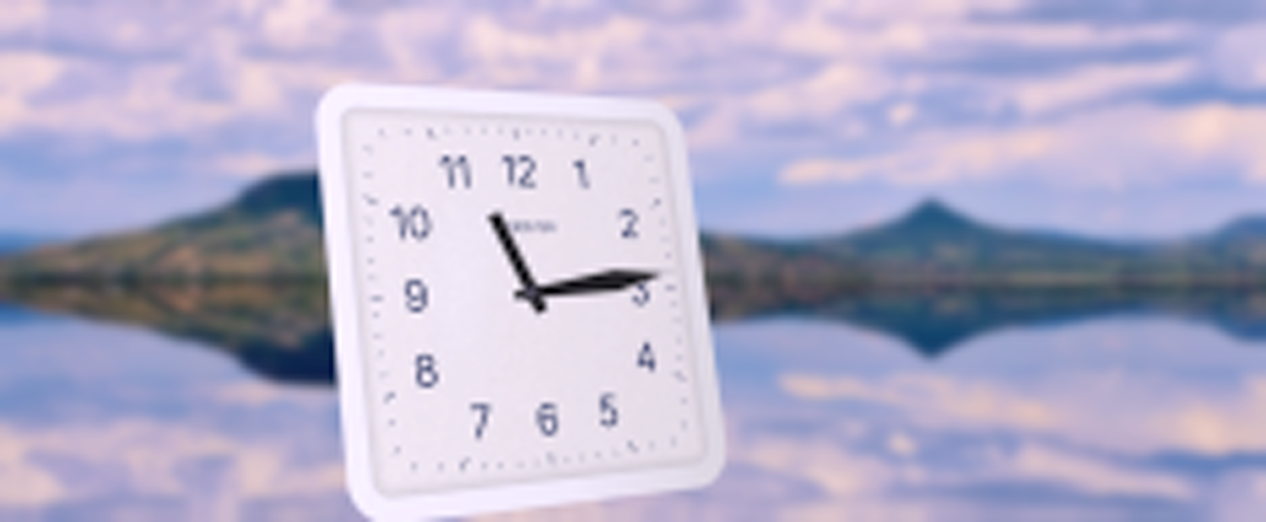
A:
**11:14**
